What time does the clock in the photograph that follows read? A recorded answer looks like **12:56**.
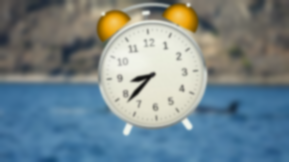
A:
**8:38**
